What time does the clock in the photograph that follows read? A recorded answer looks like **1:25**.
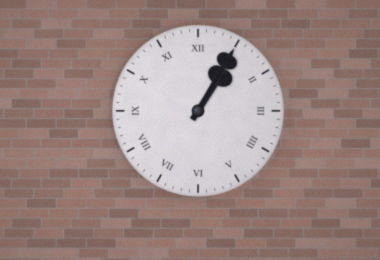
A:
**1:05**
